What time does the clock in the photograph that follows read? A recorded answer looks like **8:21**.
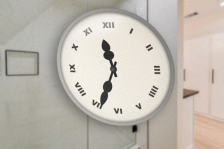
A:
**11:34**
